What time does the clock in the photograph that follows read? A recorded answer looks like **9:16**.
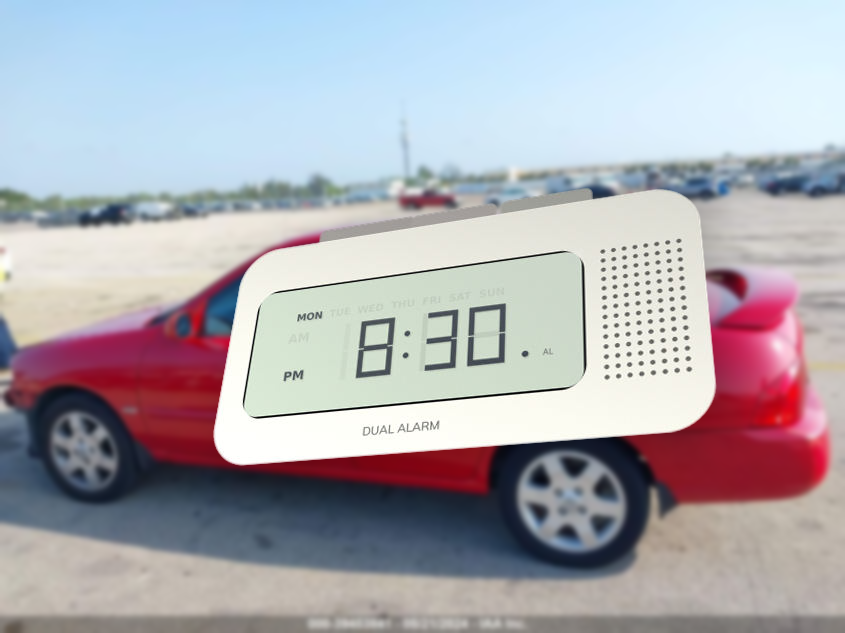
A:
**8:30**
